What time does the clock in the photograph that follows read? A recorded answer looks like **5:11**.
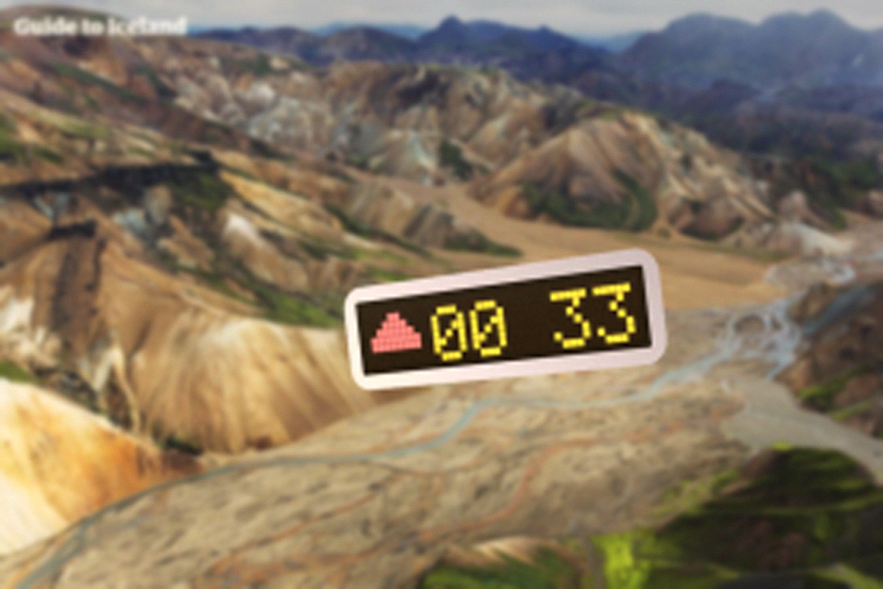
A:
**0:33**
